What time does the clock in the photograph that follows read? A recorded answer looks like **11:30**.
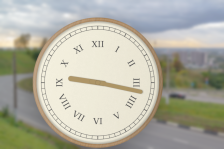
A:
**9:17**
